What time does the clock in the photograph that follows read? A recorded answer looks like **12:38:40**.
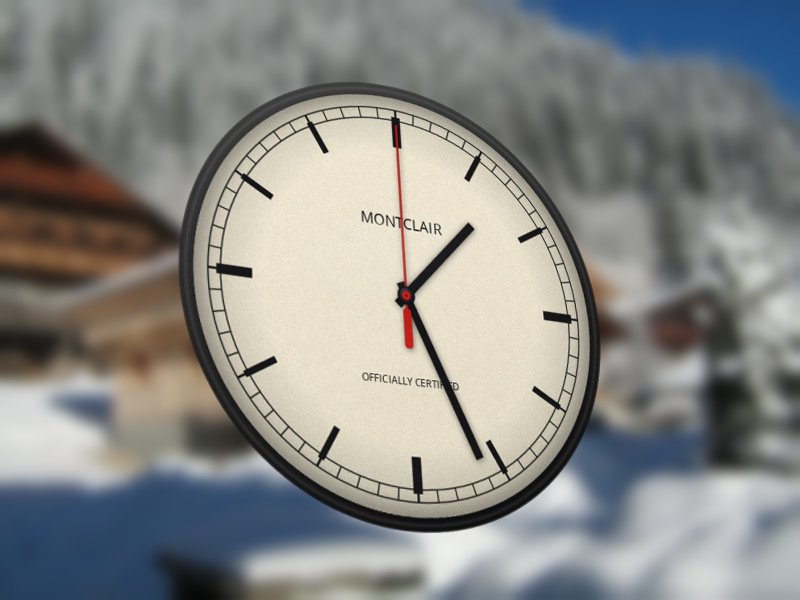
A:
**1:26:00**
